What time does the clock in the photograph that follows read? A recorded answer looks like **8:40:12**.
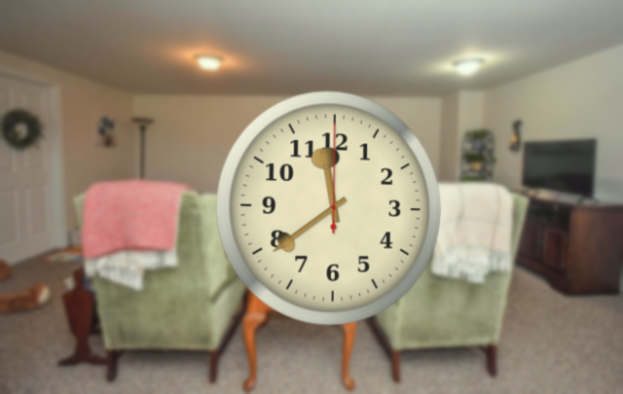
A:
**11:39:00**
